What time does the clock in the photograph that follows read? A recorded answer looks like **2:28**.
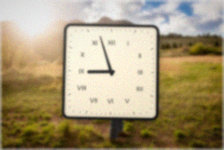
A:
**8:57**
